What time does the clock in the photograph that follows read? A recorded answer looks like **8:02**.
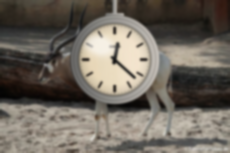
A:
**12:22**
